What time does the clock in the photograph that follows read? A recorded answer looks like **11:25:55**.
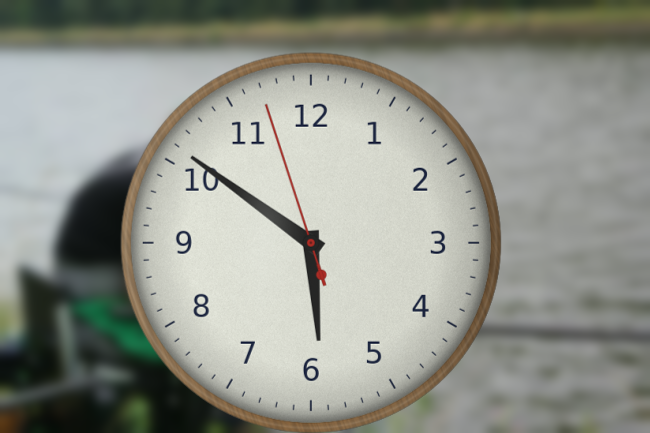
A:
**5:50:57**
